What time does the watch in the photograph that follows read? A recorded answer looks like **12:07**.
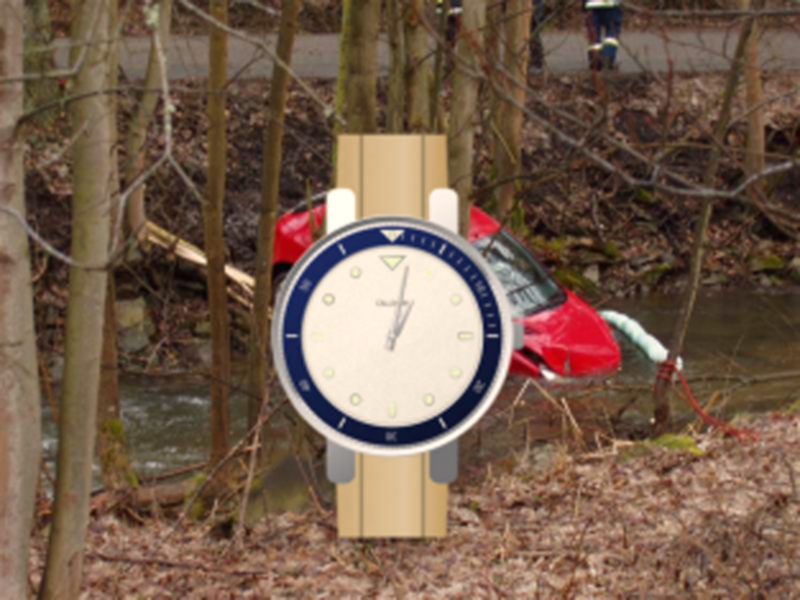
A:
**1:02**
